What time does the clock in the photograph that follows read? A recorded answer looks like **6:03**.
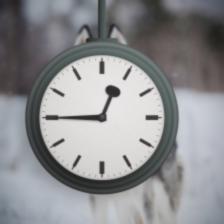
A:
**12:45**
